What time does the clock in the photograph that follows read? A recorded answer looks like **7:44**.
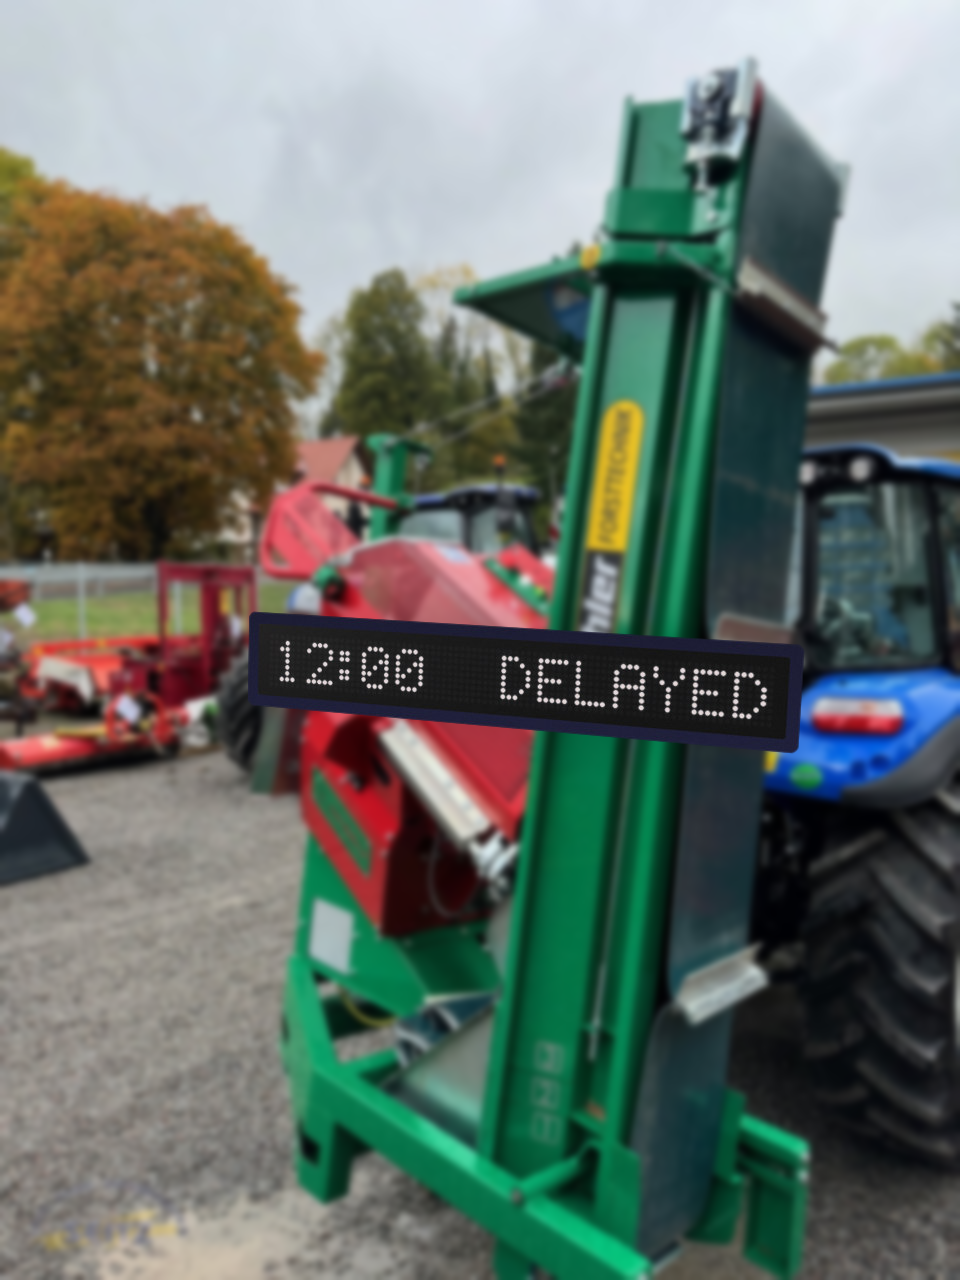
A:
**12:00**
